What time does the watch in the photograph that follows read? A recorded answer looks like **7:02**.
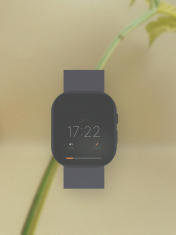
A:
**17:22**
